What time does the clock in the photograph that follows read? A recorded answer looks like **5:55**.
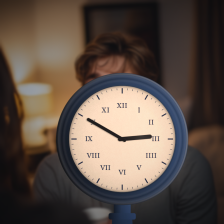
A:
**2:50**
